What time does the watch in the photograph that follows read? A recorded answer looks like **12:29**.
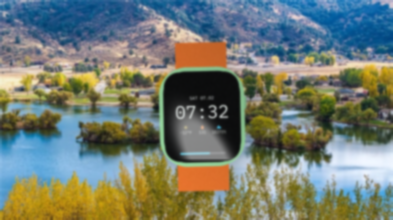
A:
**7:32**
